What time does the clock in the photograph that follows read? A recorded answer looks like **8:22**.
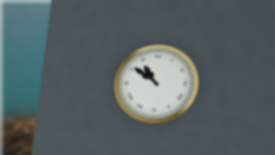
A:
**10:51**
